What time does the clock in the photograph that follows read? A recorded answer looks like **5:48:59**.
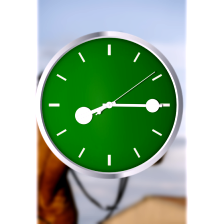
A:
**8:15:09**
